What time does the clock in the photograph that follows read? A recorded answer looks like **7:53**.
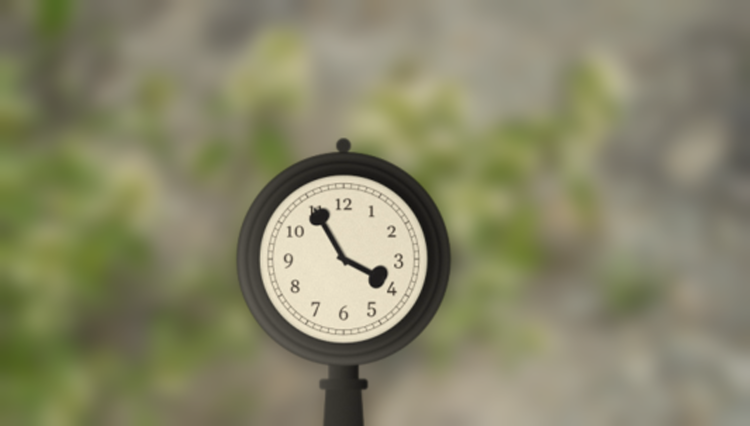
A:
**3:55**
